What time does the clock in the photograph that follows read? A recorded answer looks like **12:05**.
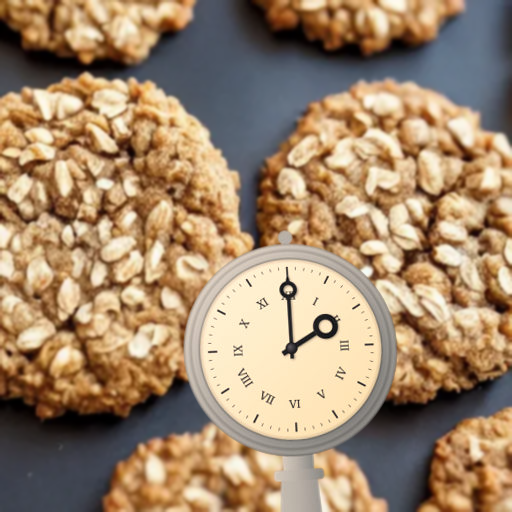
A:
**2:00**
